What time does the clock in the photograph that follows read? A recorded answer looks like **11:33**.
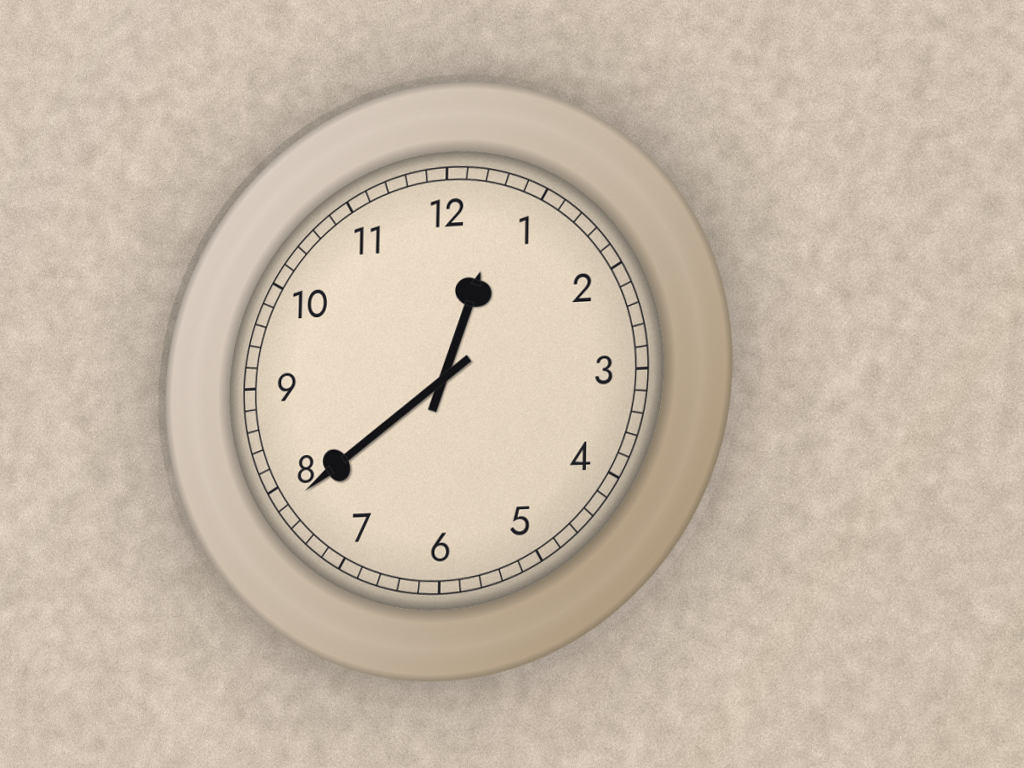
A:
**12:39**
